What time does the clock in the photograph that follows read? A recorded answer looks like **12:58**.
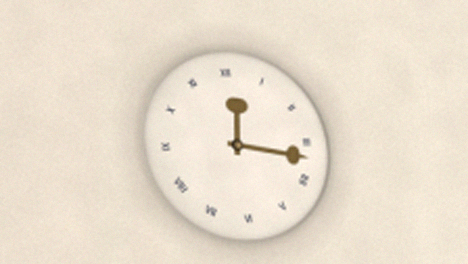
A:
**12:17**
